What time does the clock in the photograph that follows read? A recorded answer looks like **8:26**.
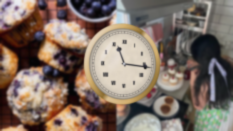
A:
**11:16**
